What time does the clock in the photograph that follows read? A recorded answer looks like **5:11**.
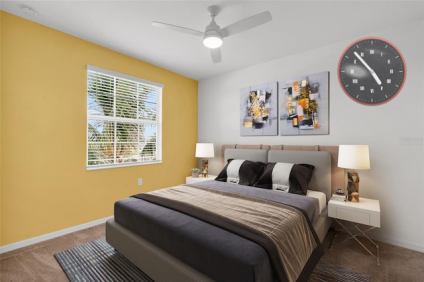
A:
**4:53**
